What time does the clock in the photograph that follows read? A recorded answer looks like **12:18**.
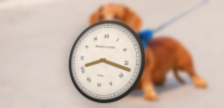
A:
**8:17**
